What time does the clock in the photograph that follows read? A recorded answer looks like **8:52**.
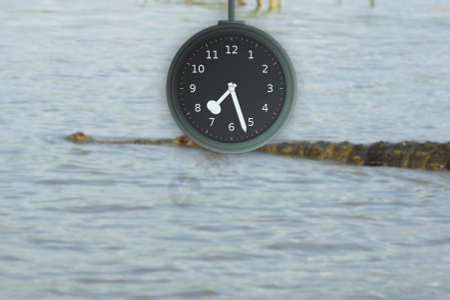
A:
**7:27**
